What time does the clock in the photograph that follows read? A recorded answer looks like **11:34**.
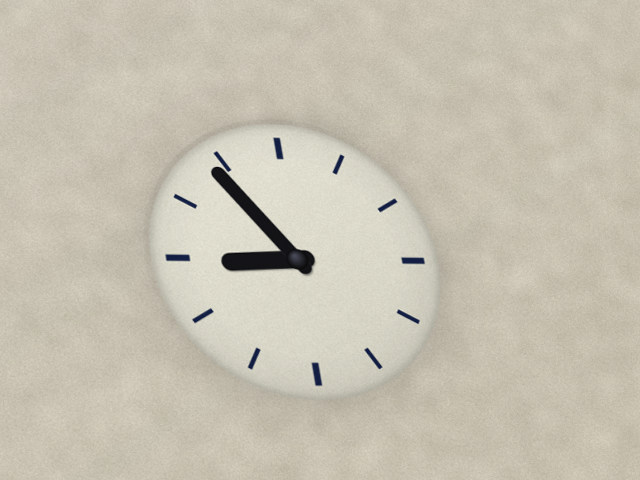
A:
**8:54**
